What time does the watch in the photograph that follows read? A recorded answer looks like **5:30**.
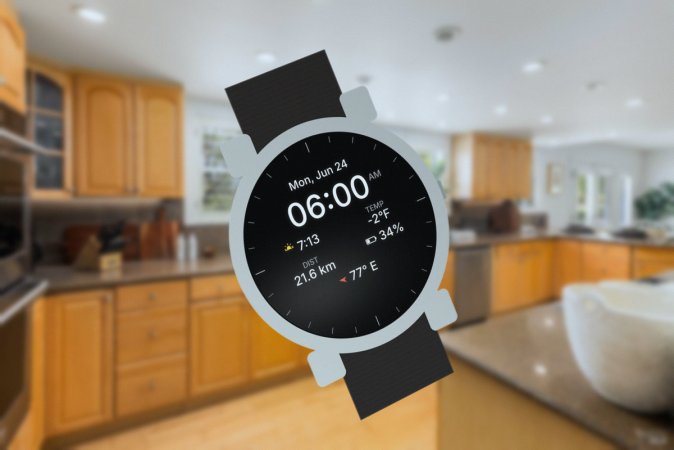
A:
**6:00**
